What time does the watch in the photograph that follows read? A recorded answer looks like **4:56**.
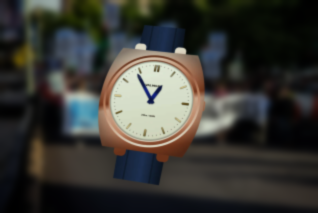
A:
**12:54**
